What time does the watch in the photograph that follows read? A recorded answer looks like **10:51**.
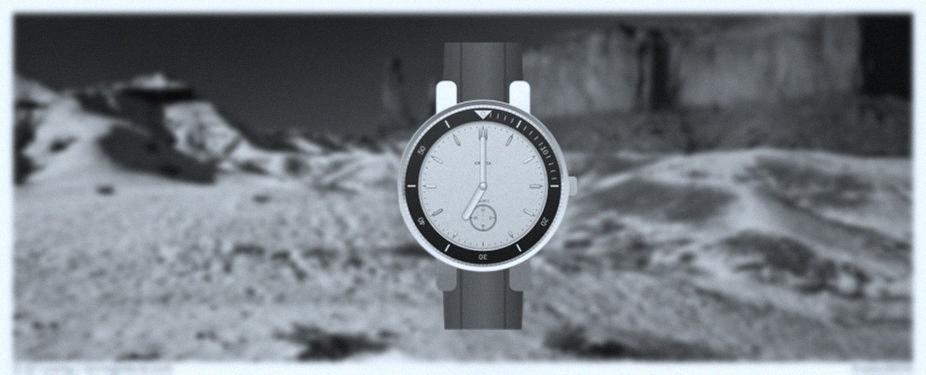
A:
**7:00**
